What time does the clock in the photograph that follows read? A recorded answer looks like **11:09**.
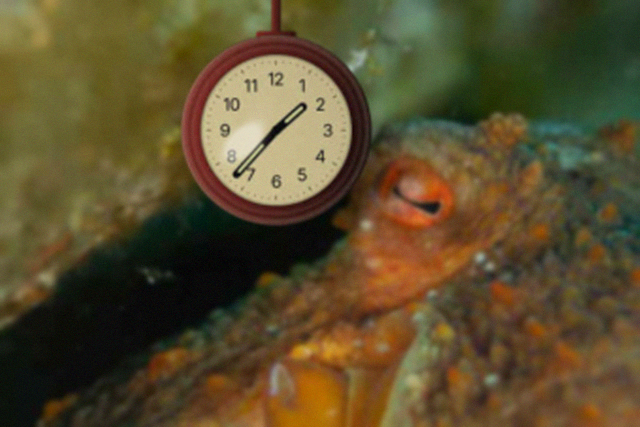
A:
**1:37**
